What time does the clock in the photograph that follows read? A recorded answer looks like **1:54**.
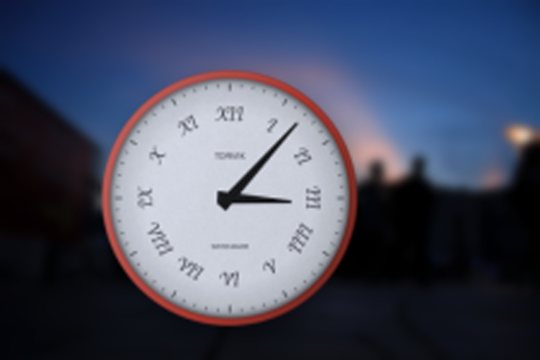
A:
**3:07**
